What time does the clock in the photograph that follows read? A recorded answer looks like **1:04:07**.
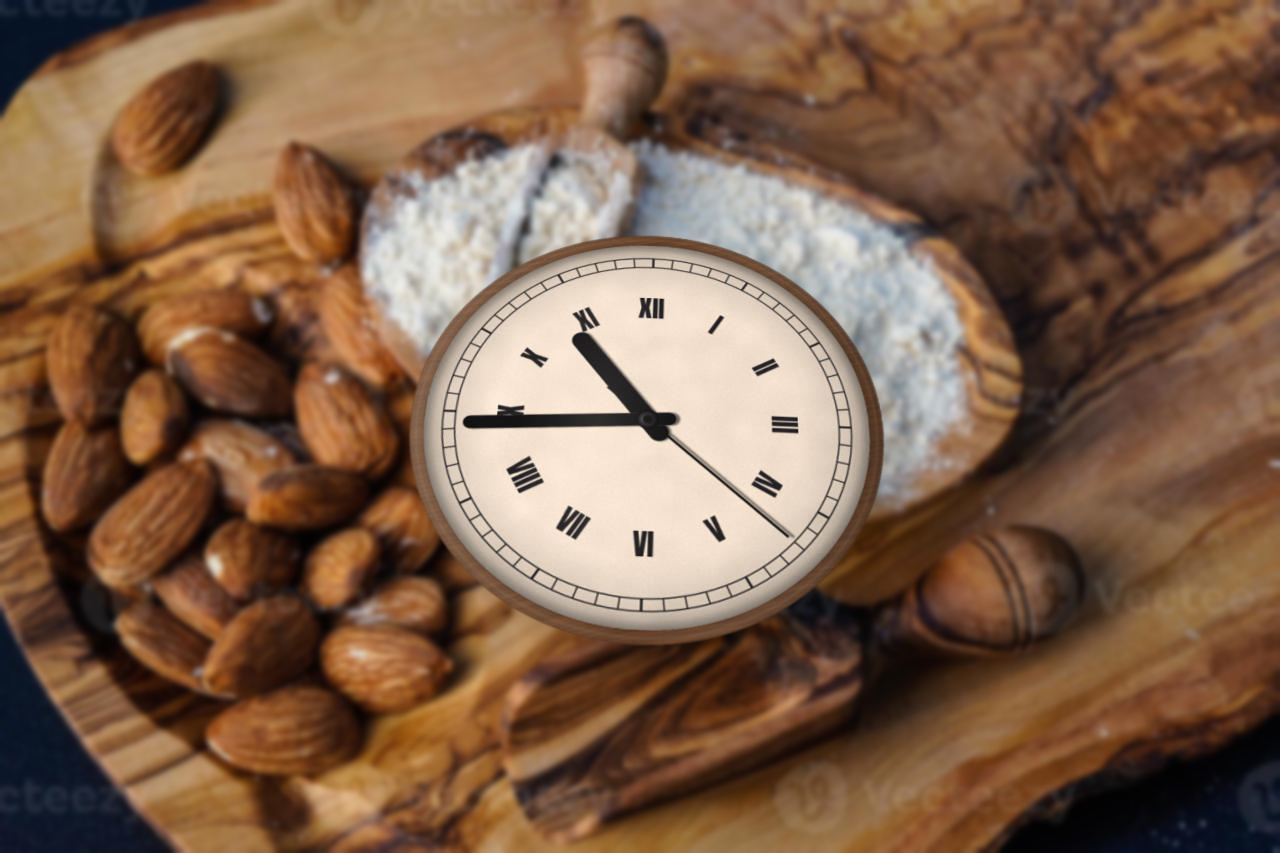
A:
**10:44:22**
